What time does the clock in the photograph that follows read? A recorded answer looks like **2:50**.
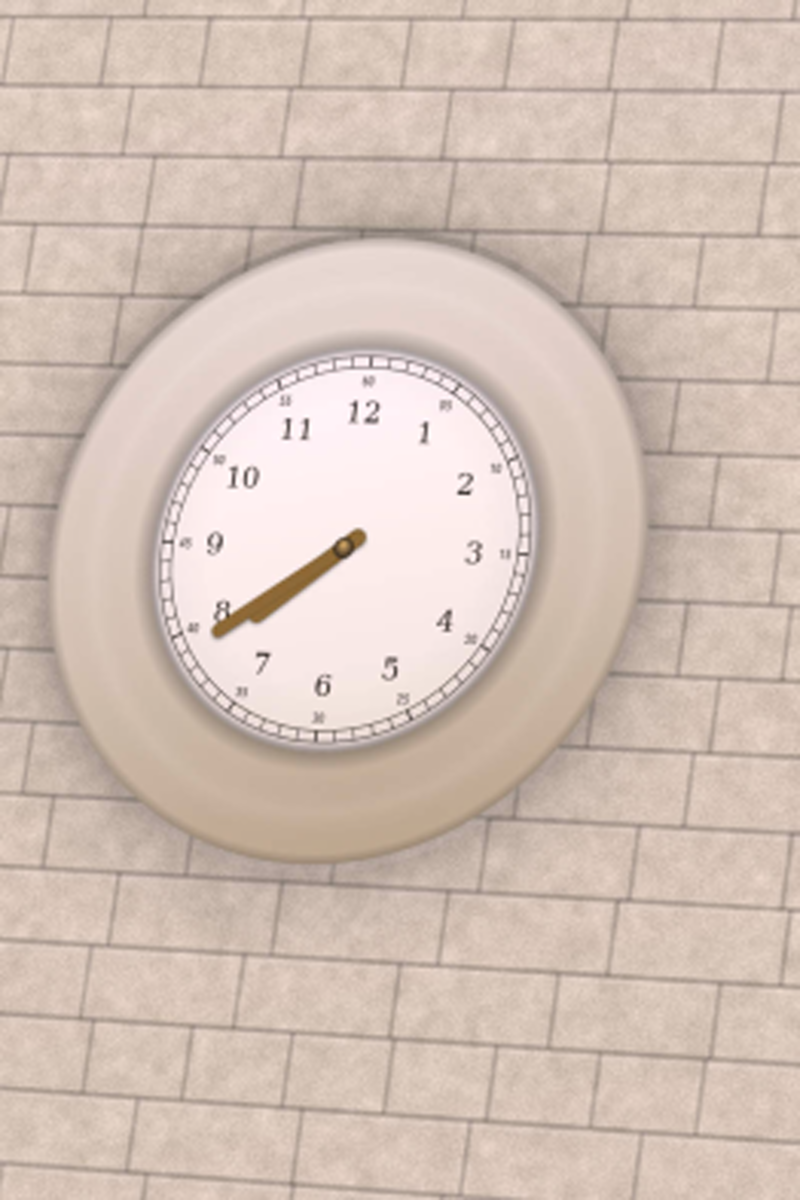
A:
**7:39**
